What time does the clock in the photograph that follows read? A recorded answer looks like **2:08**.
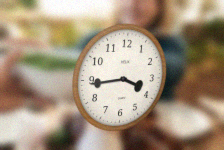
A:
**3:44**
